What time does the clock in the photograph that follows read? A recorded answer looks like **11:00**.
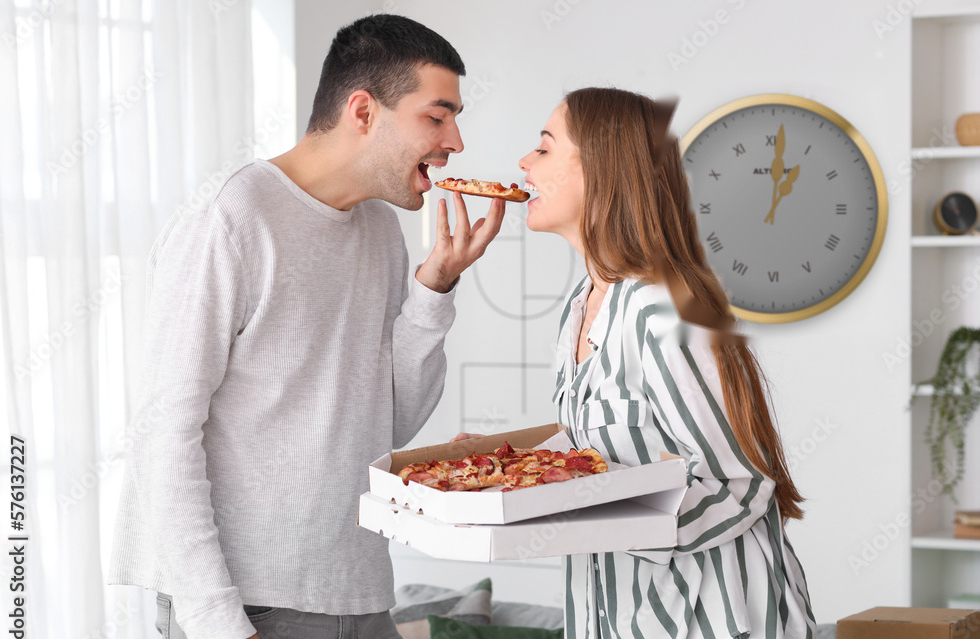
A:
**1:01**
